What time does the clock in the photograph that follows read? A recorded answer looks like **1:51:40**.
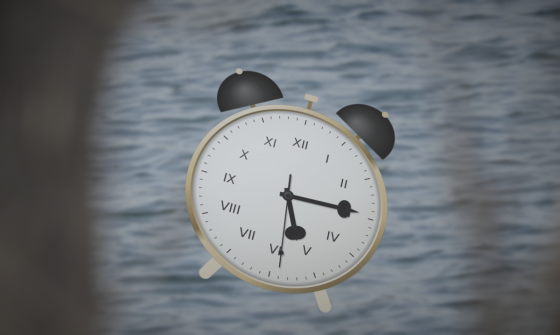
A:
**5:14:29**
